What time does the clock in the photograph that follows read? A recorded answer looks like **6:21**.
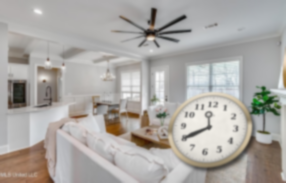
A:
**11:40**
